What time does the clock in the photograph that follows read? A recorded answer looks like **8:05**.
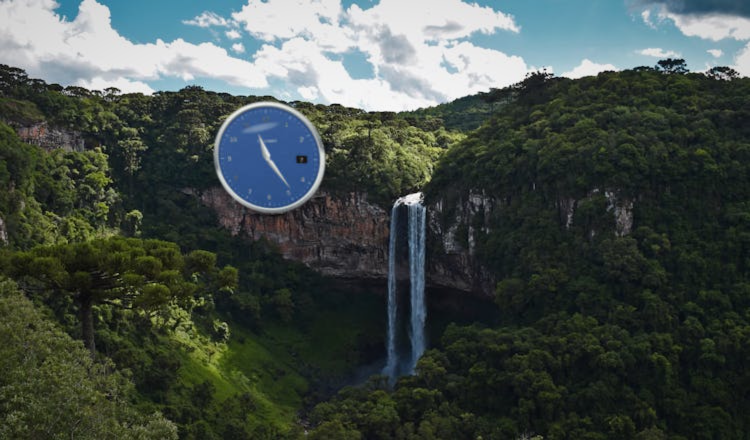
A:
**11:24**
